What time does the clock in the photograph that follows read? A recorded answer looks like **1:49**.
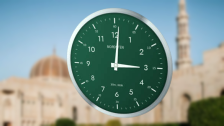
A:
**3:01**
